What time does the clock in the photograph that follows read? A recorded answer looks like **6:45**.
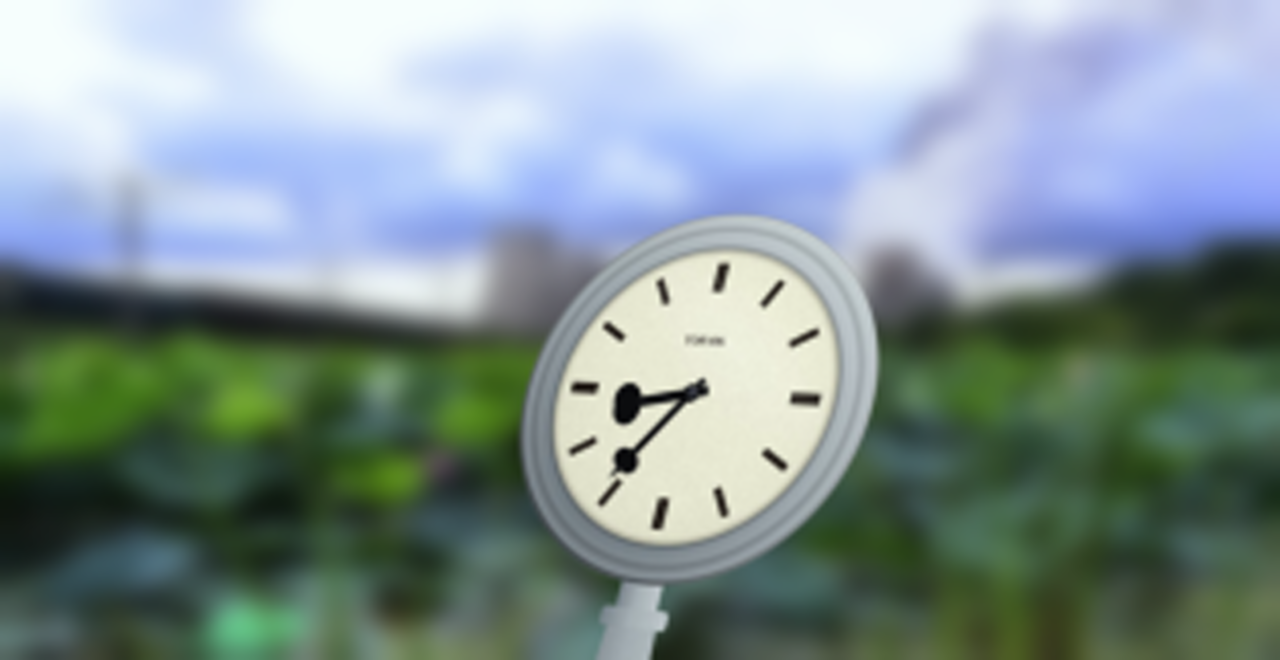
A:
**8:36**
